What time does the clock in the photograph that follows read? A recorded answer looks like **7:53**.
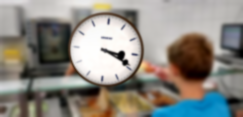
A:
**3:19**
